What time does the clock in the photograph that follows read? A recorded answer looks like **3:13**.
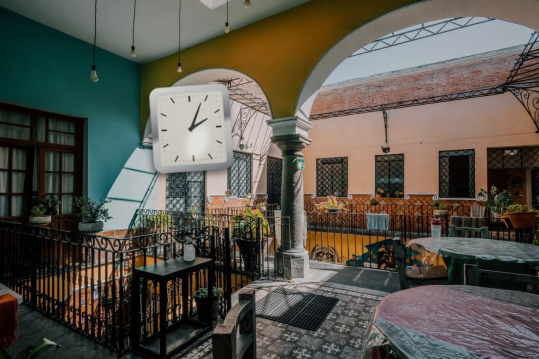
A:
**2:04**
